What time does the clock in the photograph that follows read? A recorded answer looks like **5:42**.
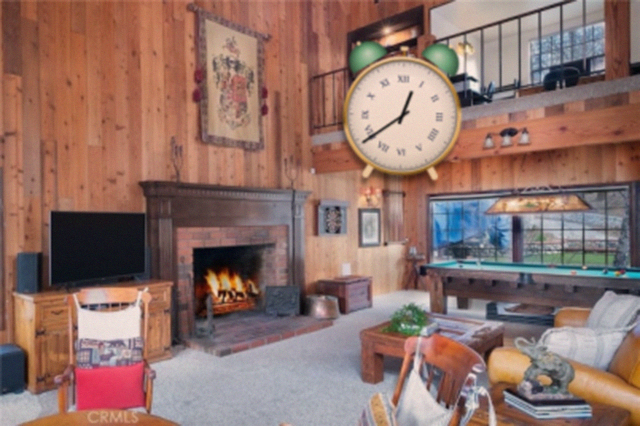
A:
**12:39**
